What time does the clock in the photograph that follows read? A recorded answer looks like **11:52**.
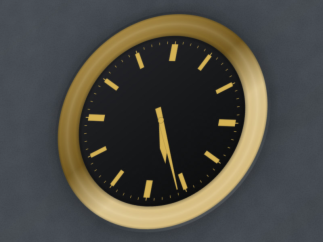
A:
**5:26**
